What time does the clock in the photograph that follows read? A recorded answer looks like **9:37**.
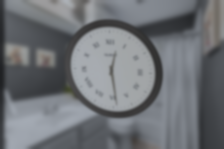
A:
**12:29**
